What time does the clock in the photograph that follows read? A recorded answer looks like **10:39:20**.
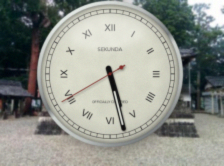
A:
**5:27:40**
